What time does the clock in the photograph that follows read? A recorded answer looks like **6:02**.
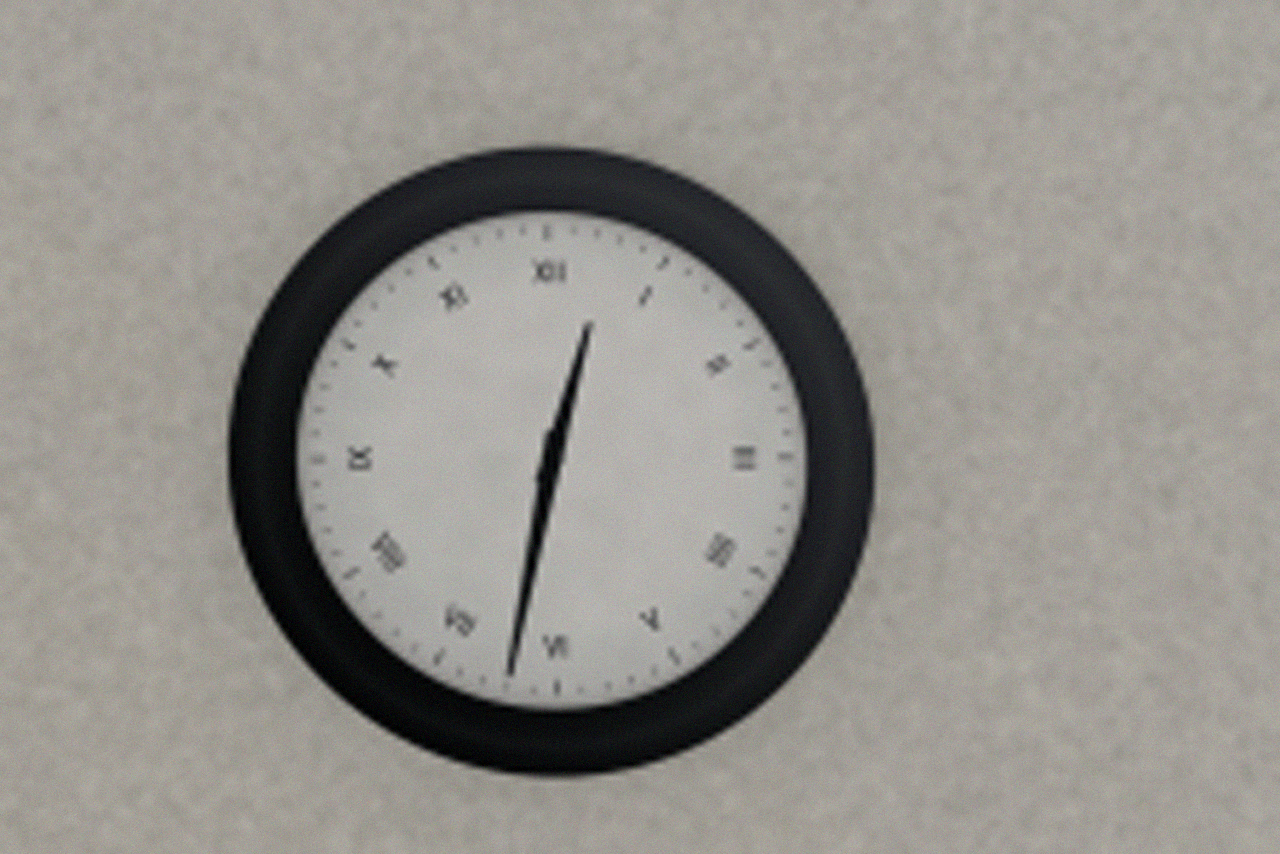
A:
**12:32**
